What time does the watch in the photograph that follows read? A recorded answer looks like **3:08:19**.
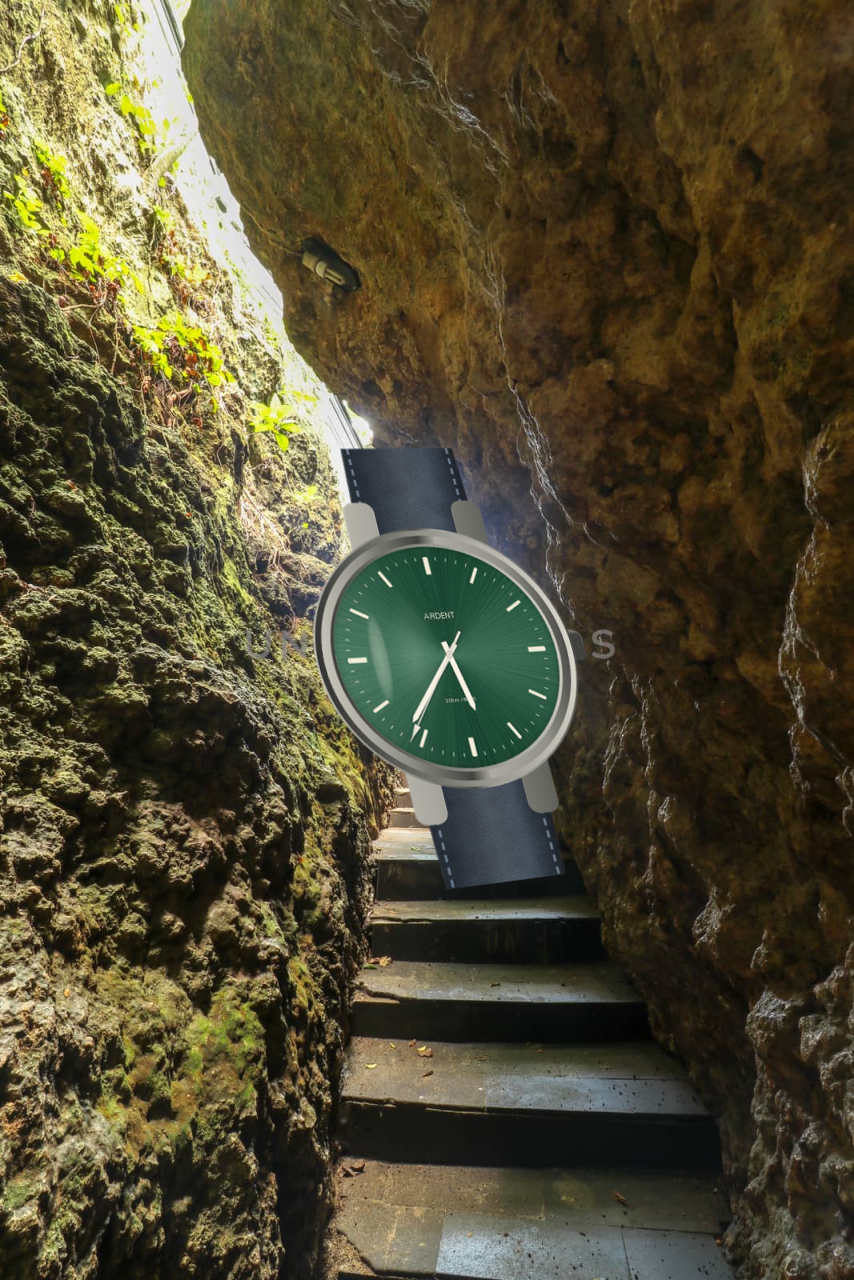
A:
**5:36:36**
